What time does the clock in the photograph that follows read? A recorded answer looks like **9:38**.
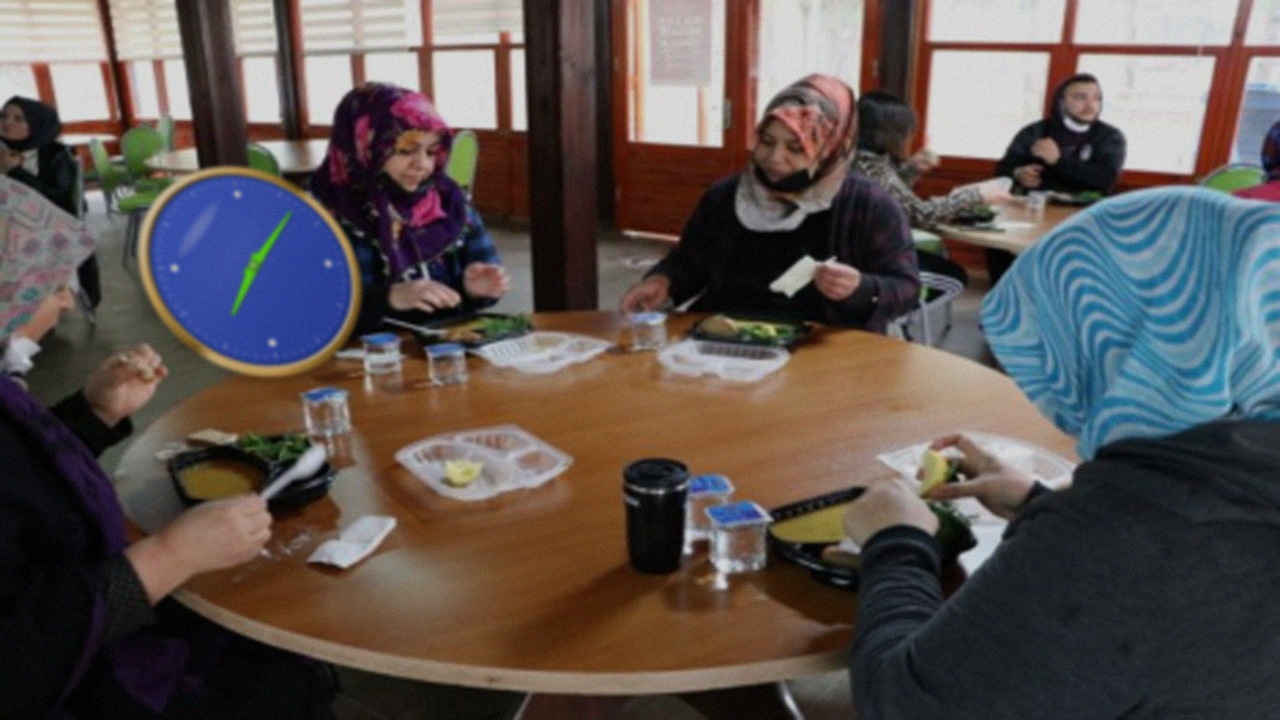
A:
**7:07**
